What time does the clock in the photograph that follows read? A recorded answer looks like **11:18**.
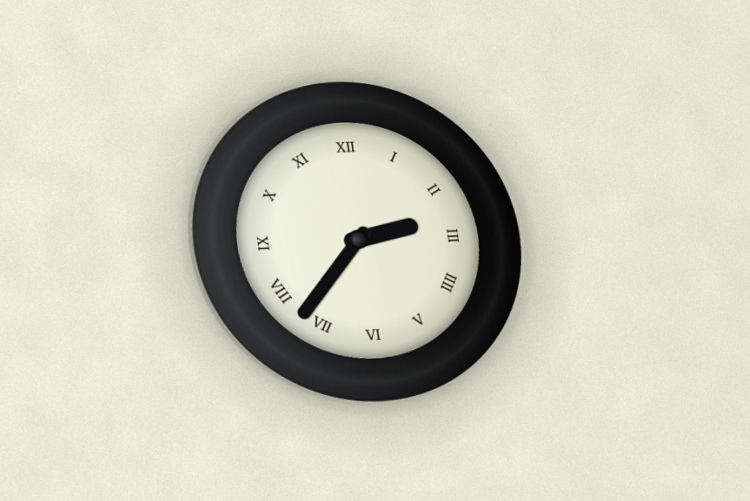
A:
**2:37**
